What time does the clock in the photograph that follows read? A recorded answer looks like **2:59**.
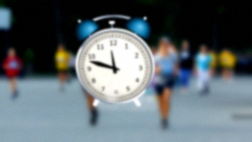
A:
**11:48**
